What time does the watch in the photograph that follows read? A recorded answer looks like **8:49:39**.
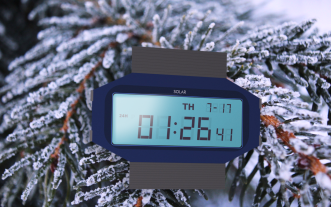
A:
**1:26:41**
